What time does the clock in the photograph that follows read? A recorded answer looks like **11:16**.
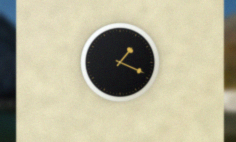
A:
**1:19**
